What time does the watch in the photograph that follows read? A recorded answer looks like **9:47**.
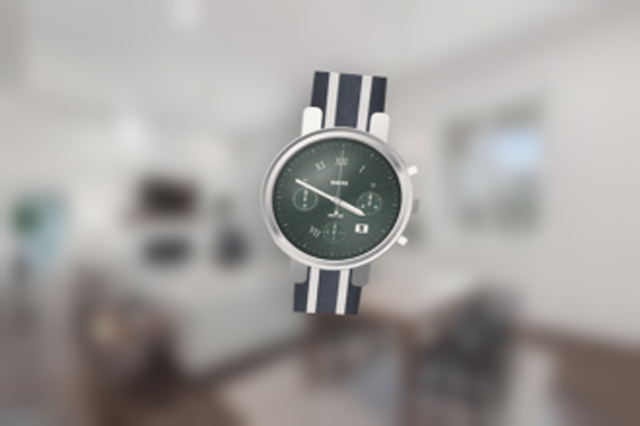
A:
**3:49**
